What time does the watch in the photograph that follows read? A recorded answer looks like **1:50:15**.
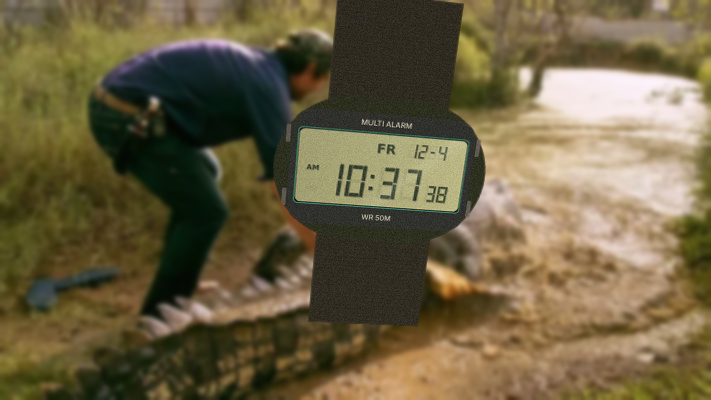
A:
**10:37:38**
